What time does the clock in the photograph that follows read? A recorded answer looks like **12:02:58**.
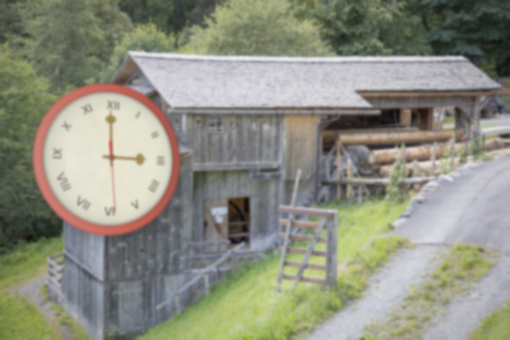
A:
**2:59:29**
